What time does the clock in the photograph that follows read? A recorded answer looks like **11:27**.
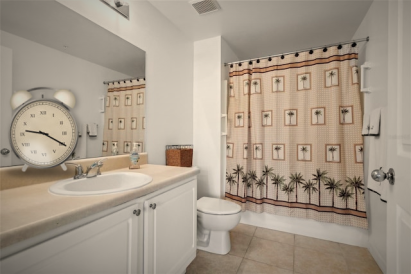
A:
**9:20**
